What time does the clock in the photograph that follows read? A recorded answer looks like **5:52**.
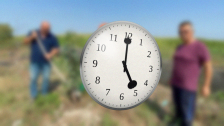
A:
**5:00**
